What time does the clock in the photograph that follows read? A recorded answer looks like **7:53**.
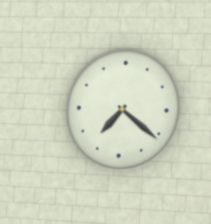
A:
**7:21**
